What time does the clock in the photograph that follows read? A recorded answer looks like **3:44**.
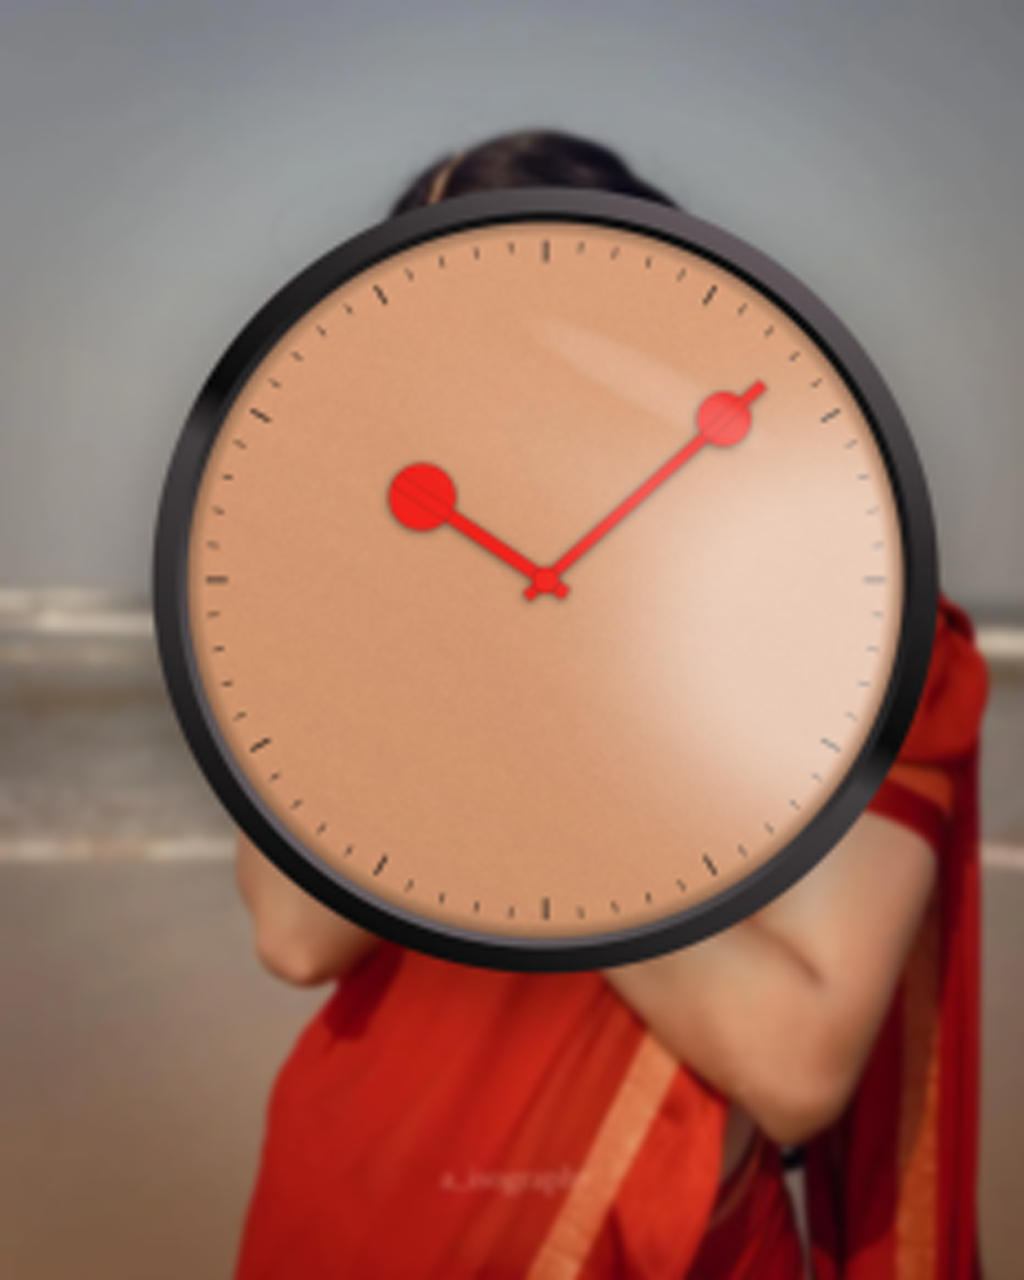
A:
**10:08**
